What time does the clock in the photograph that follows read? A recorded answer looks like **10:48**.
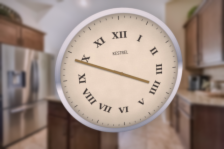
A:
**3:49**
